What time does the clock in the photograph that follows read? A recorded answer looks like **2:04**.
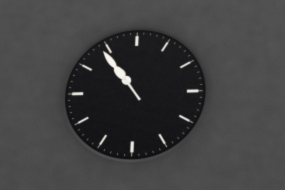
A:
**10:54**
